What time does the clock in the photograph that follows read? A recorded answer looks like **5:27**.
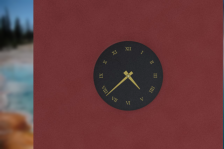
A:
**4:38**
